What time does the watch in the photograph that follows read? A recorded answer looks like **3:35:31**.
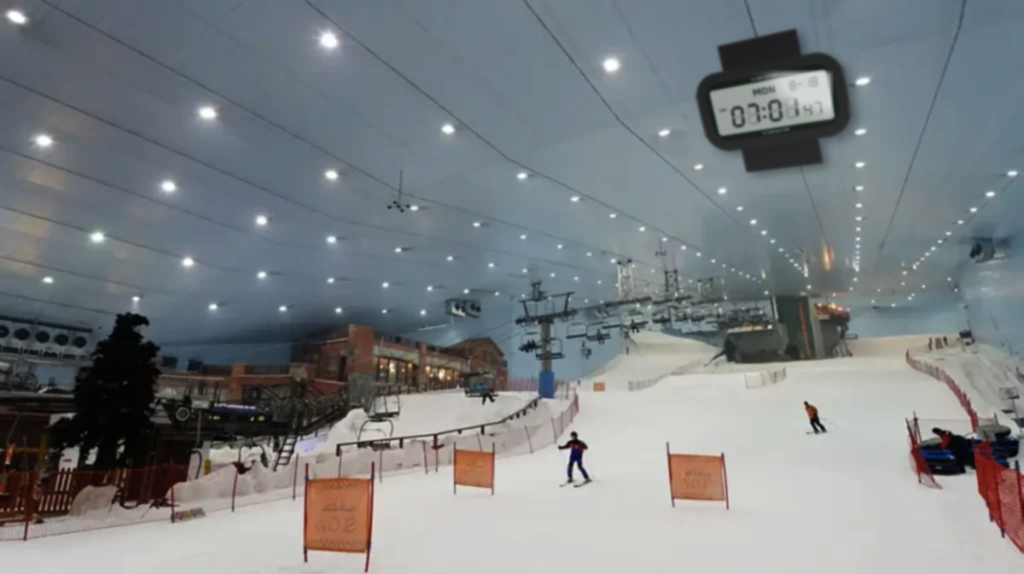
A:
**7:01:47**
